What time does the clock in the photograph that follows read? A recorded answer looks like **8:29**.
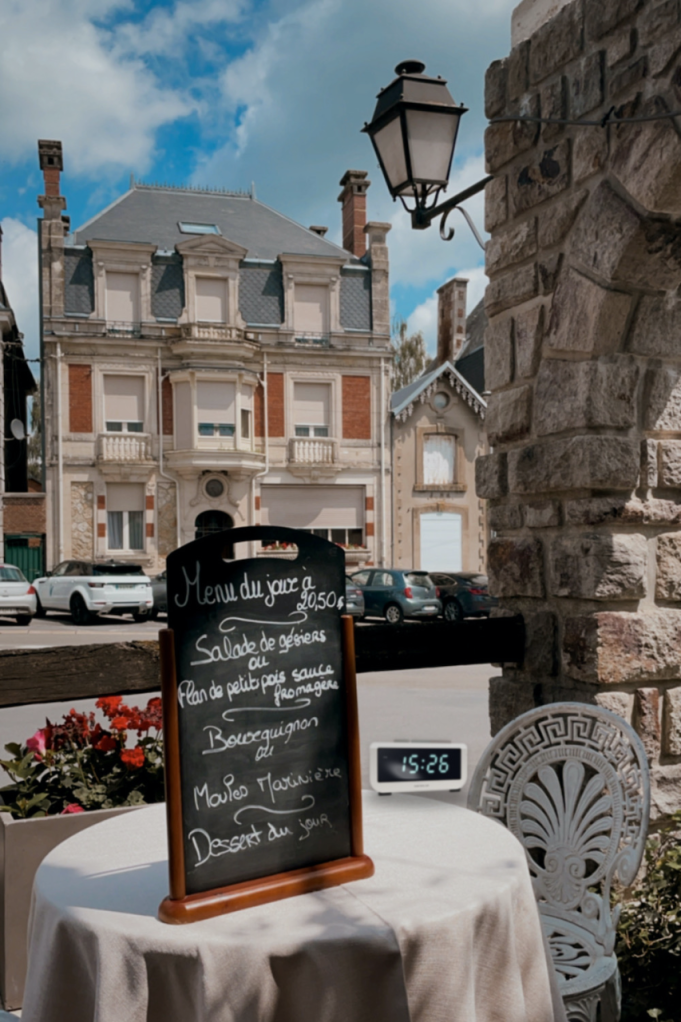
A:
**15:26**
